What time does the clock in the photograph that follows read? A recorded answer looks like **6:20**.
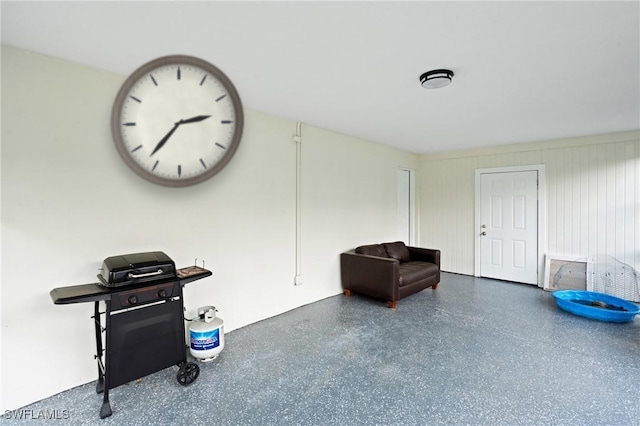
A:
**2:37**
